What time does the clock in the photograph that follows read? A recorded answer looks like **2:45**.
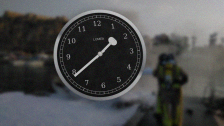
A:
**1:39**
